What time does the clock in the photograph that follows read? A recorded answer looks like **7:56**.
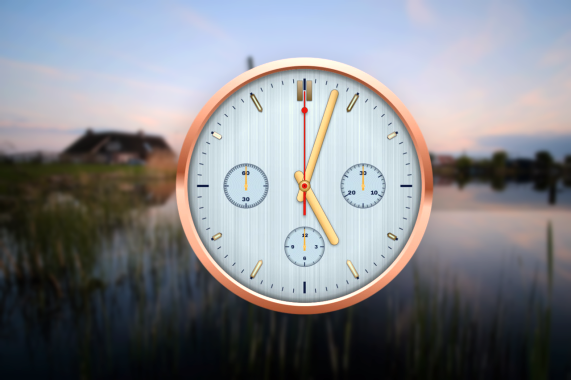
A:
**5:03**
